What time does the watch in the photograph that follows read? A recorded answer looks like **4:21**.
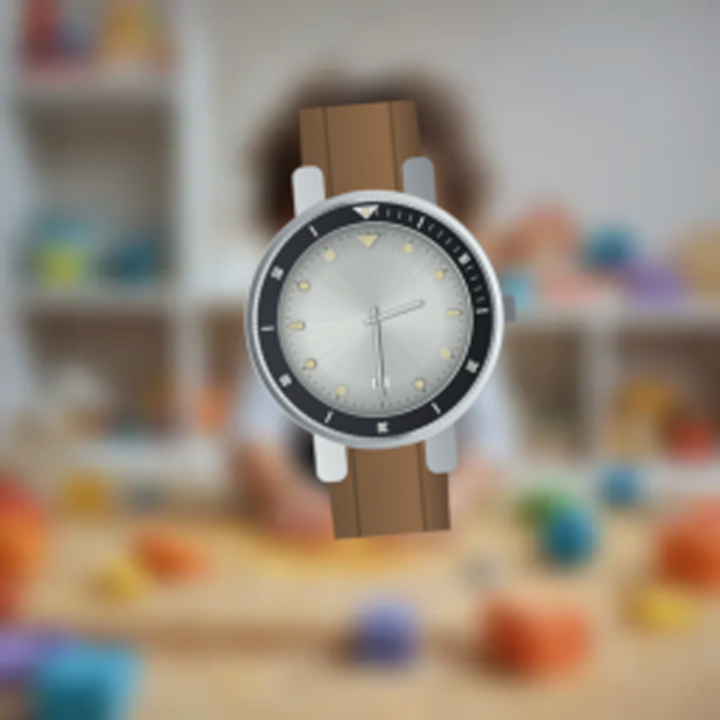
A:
**2:30**
